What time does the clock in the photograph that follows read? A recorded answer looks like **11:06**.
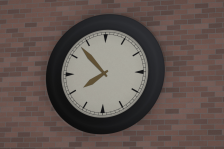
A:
**7:53**
